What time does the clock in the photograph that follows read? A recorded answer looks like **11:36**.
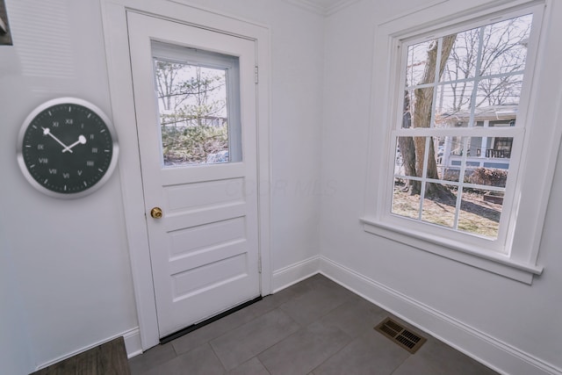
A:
**1:51**
